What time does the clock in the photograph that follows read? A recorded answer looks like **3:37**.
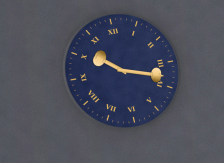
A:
**10:18**
